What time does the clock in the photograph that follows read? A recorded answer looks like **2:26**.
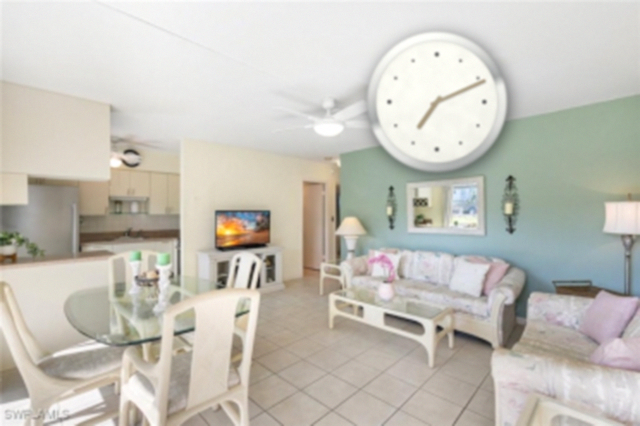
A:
**7:11**
